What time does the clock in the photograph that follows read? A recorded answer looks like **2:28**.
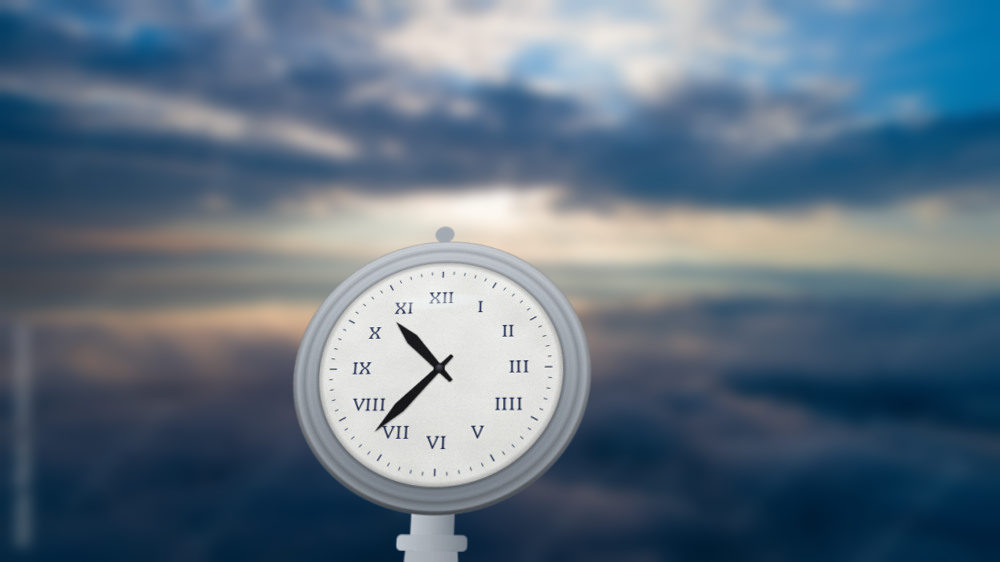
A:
**10:37**
